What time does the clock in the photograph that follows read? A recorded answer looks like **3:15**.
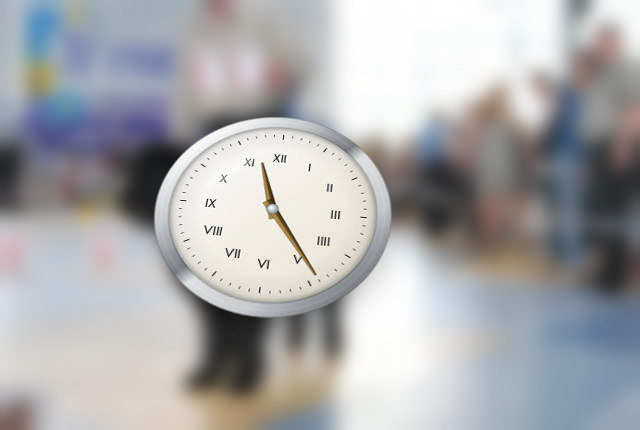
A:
**11:24**
